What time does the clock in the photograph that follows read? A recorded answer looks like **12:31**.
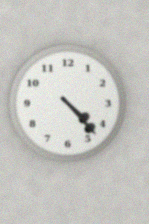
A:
**4:23**
